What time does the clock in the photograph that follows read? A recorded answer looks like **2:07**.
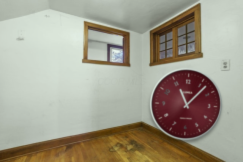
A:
**11:07**
